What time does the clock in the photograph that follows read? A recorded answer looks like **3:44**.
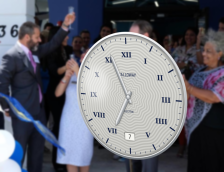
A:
**6:56**
